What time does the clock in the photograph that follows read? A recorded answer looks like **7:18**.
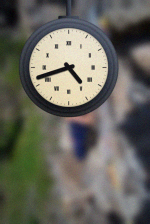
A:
**4:42**
